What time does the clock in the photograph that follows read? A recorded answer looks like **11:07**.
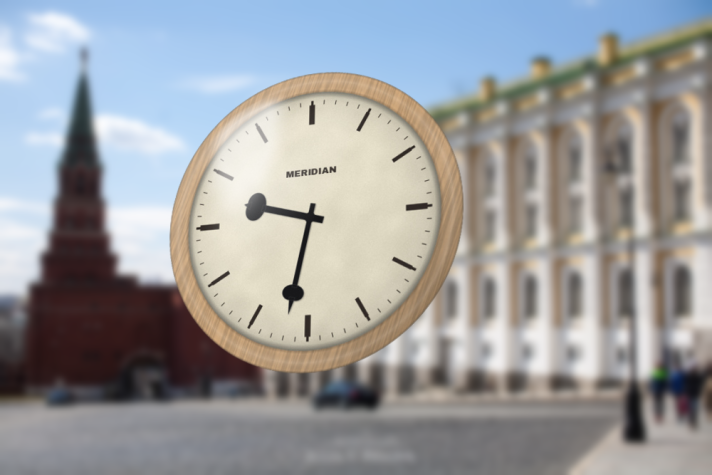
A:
**9:32**
